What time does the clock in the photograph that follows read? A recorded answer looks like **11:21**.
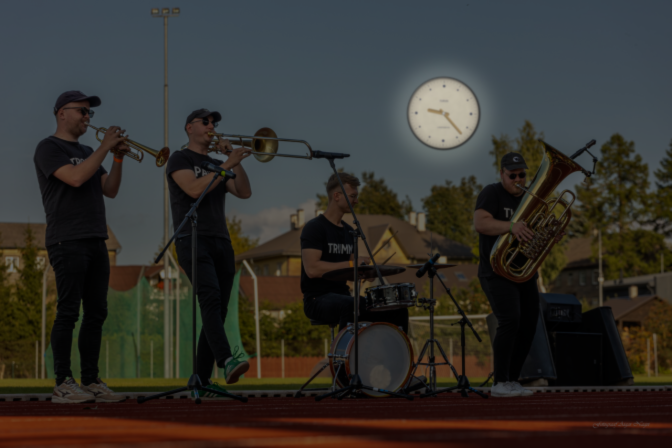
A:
**9:23**
